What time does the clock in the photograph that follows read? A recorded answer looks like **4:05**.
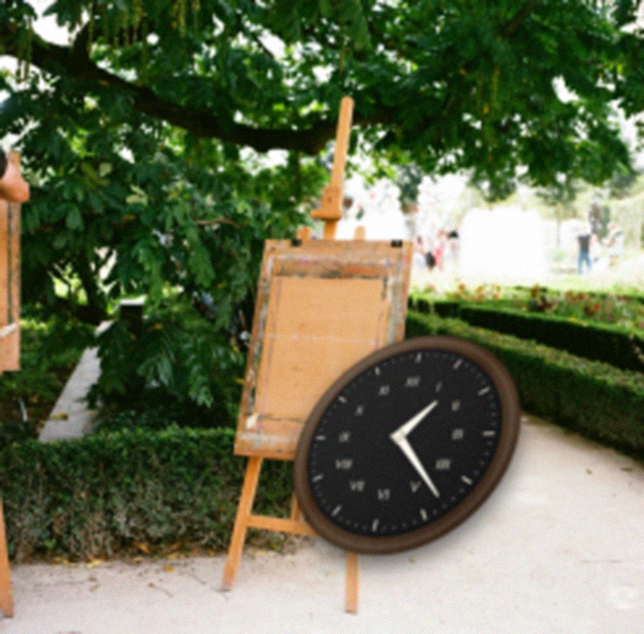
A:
**1:23**
